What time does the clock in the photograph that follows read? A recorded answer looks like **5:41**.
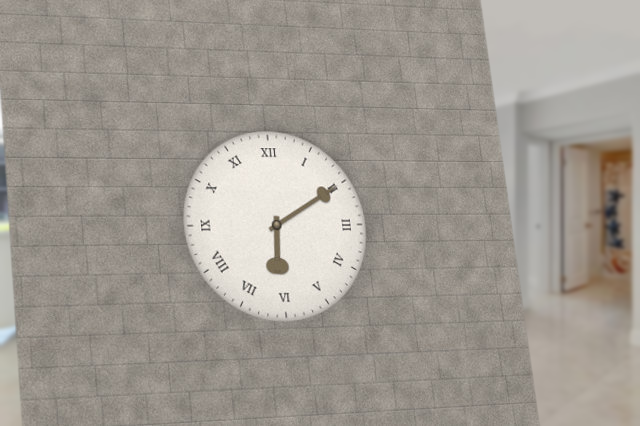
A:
**6:10**
